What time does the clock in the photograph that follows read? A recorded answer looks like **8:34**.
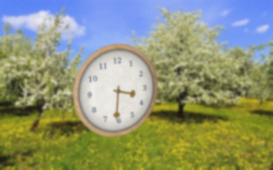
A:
**3:31**
